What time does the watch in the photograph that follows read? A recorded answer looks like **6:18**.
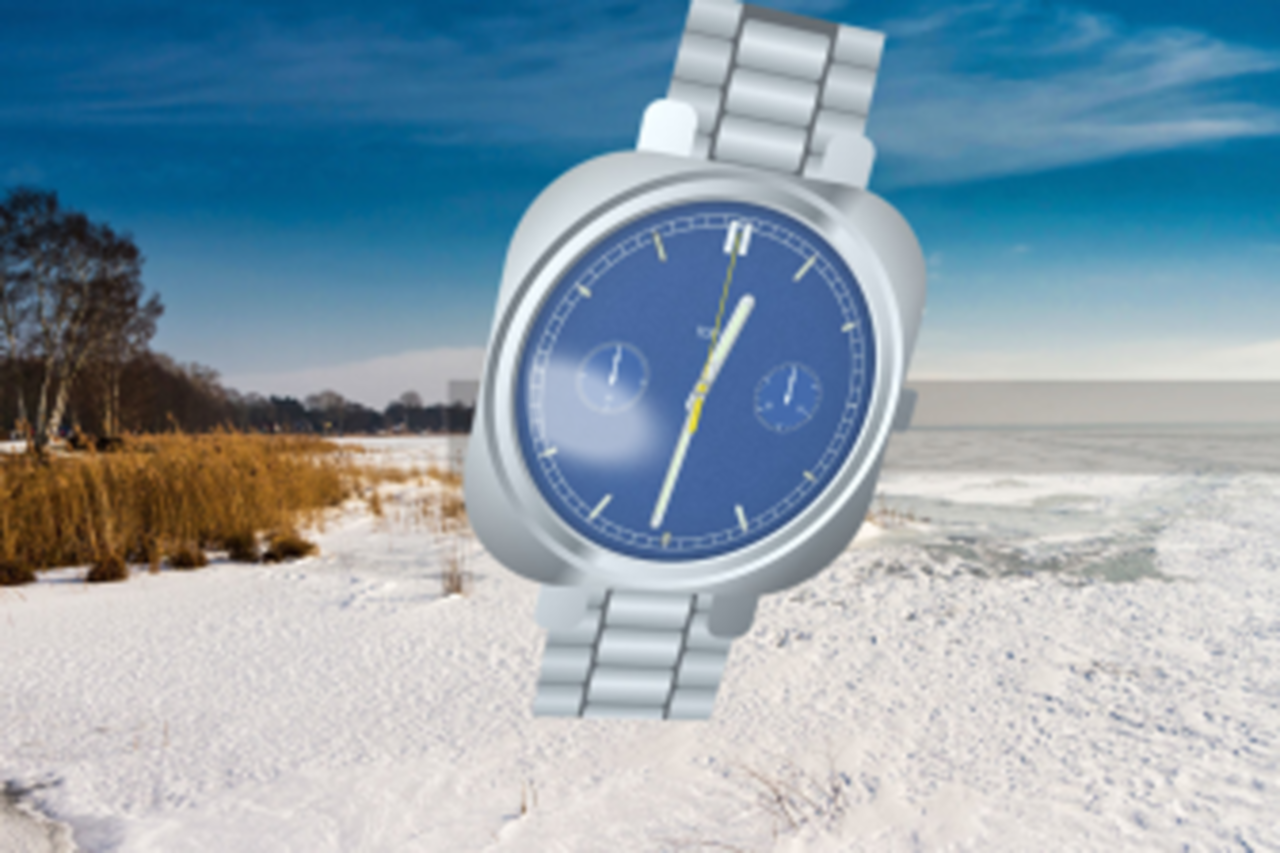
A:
**12:31**
